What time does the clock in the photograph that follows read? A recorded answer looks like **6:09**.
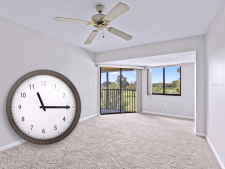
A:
**11:15**
